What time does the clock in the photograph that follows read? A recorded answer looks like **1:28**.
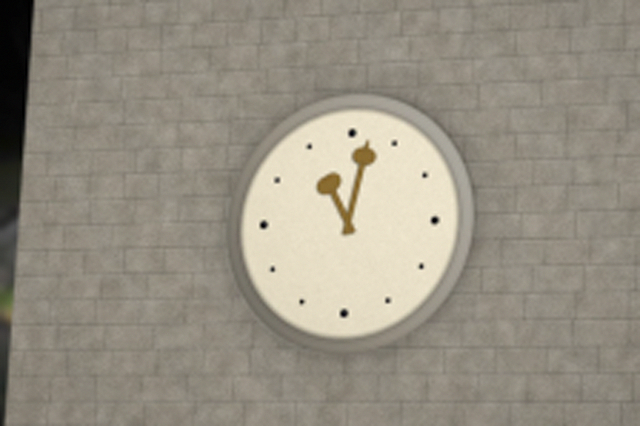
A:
**11:02**
